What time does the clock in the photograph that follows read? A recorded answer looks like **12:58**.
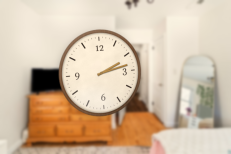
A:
**2:13**
